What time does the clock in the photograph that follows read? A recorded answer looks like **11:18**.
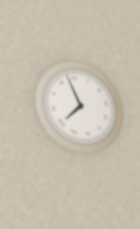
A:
**7:58**
